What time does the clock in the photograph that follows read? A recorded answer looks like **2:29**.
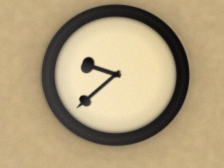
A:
**9:38**
